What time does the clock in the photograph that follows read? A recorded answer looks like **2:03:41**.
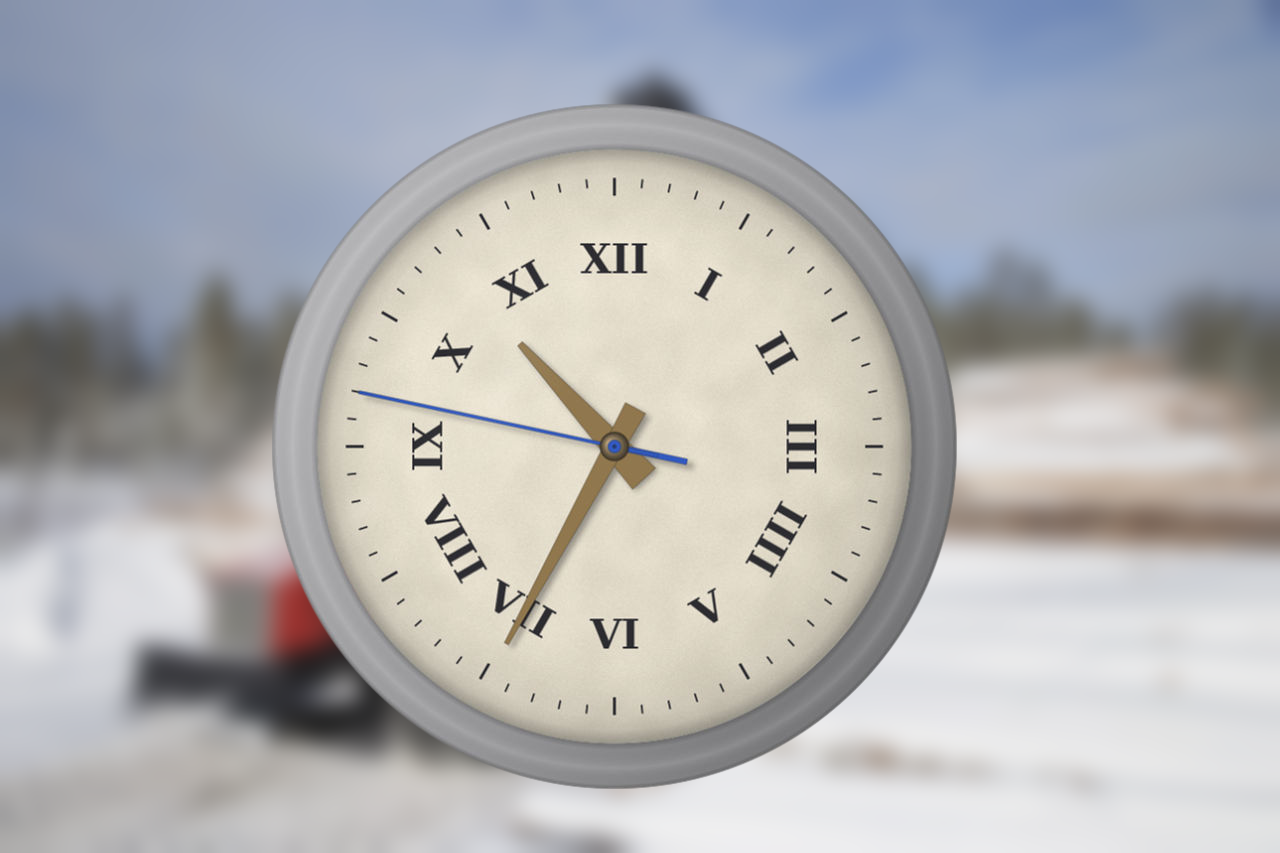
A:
**10:34:47**
